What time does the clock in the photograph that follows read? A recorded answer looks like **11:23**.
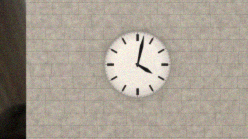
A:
**4:02**
